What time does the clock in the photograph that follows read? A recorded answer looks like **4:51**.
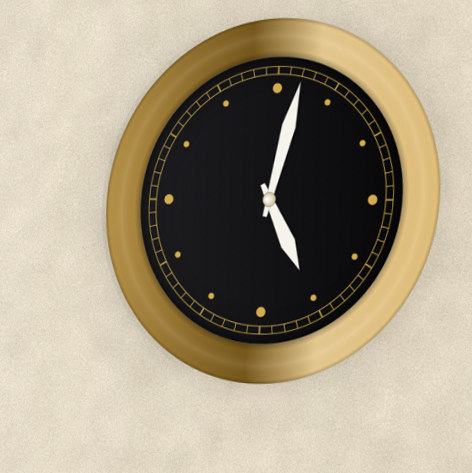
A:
**5:02**
